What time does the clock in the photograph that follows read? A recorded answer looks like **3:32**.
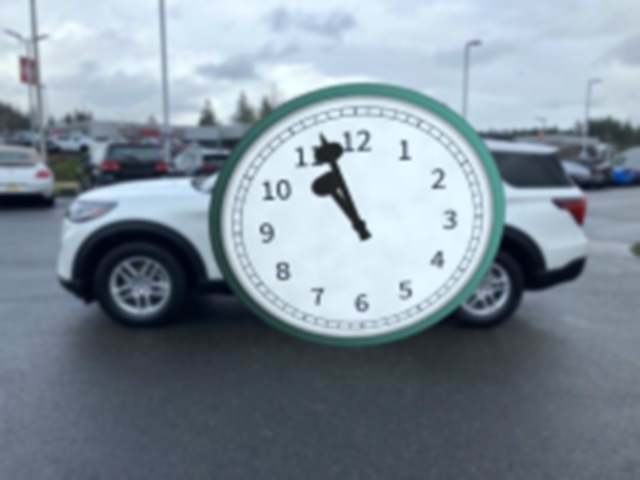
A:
**10:57**
